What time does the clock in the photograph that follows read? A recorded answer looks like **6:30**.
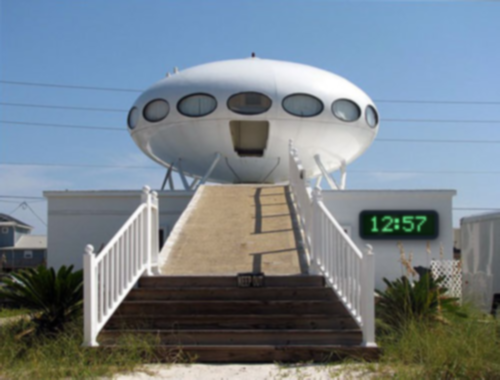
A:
**12:57**
